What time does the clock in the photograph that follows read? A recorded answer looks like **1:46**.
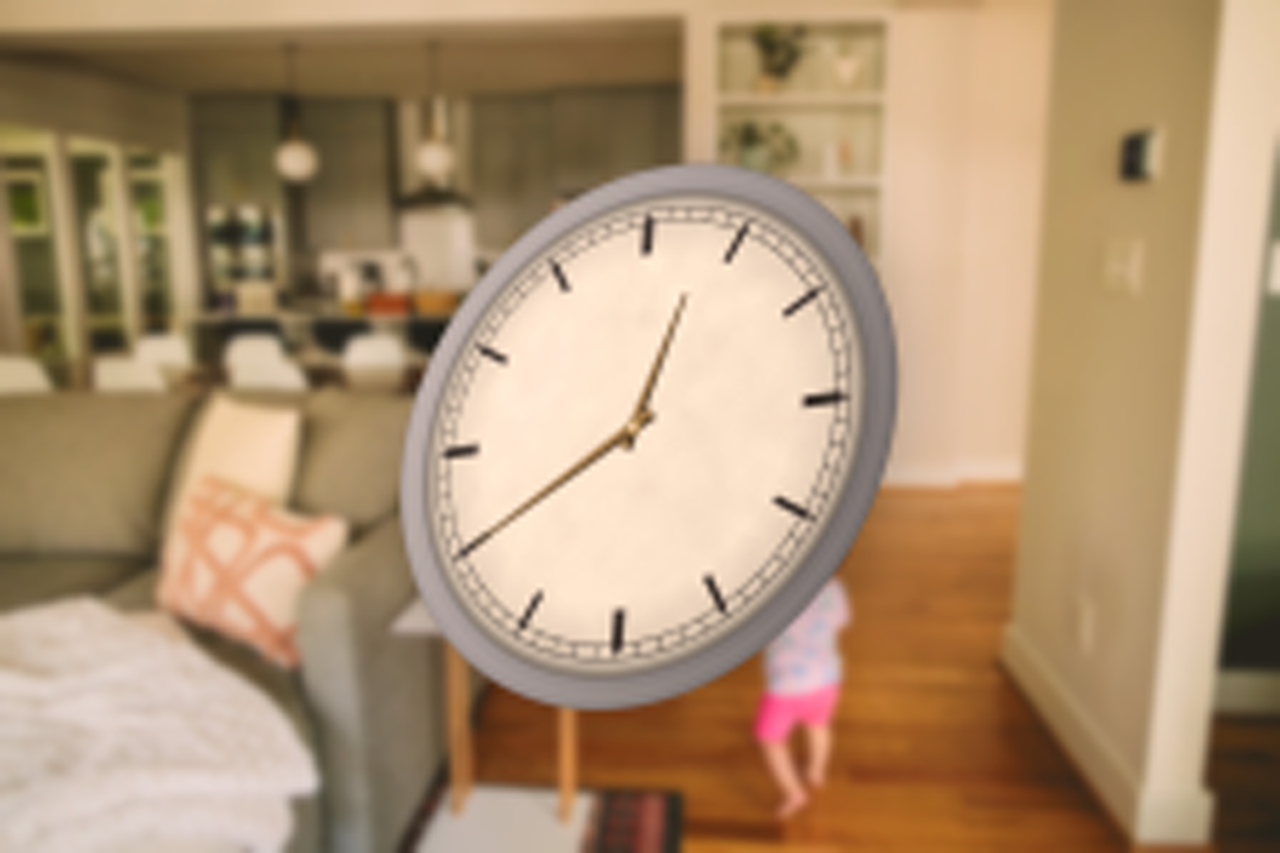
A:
**12:40**
